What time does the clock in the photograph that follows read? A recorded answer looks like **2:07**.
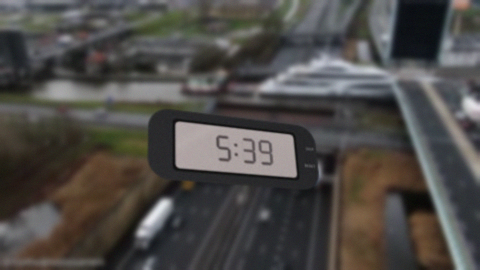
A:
**5:39**
